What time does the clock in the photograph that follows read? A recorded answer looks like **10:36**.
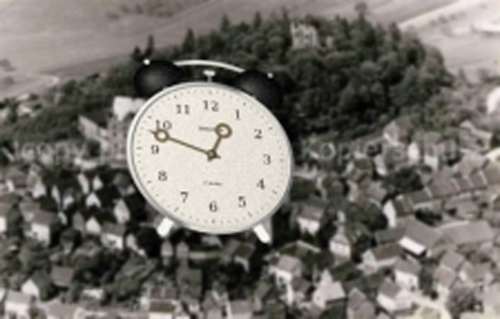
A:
**12:48**
